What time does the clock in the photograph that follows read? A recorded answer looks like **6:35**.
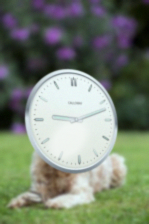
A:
**9:12**
